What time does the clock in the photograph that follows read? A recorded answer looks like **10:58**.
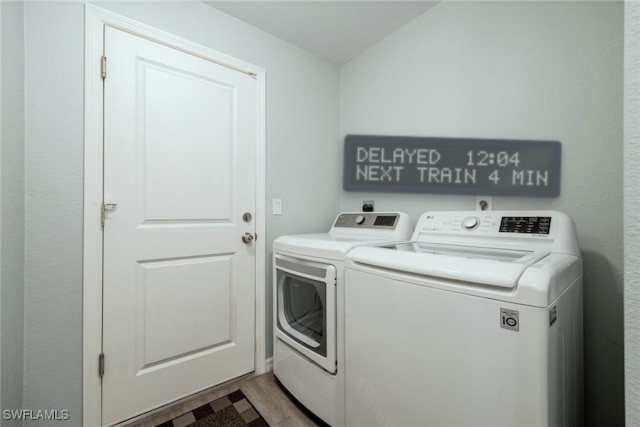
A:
**12:04**
